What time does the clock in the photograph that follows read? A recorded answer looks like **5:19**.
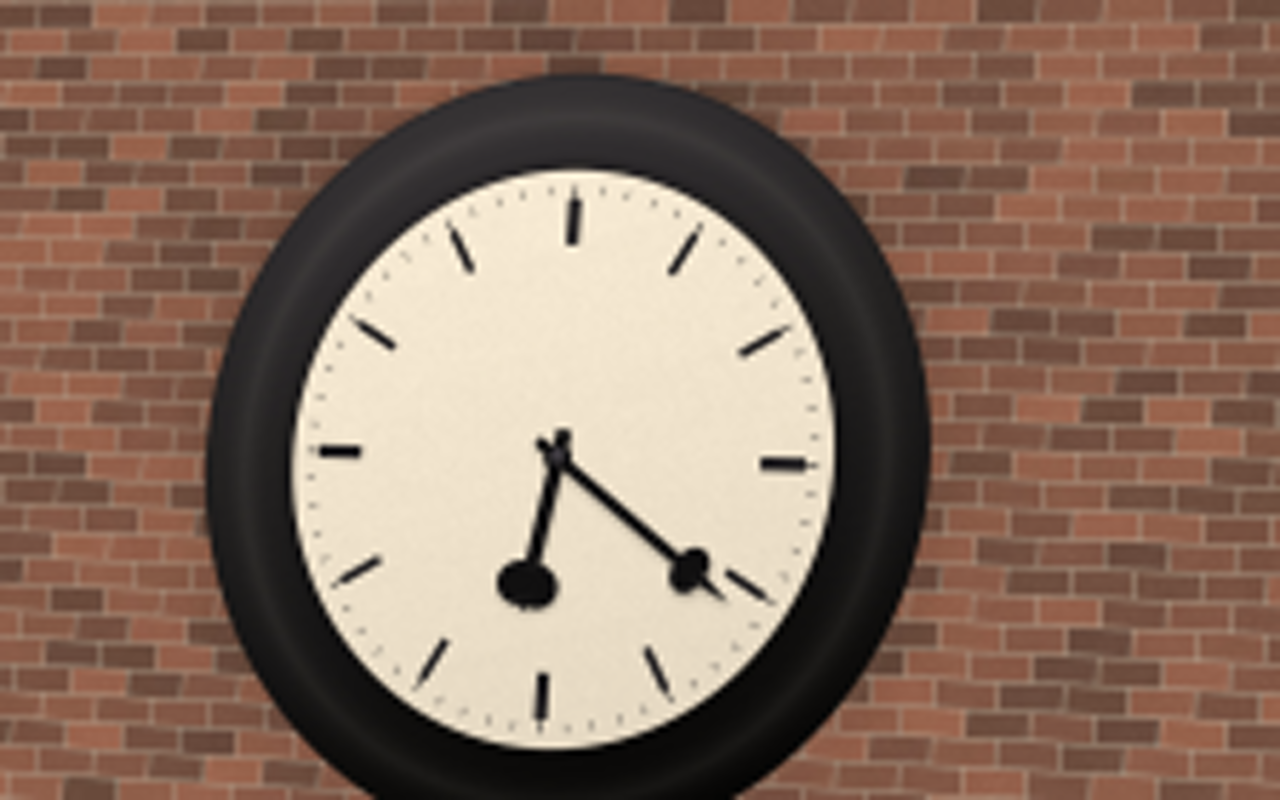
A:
**6:21**
